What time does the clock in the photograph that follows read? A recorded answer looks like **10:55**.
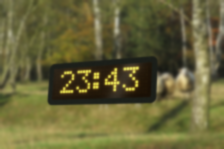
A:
**23:43**
